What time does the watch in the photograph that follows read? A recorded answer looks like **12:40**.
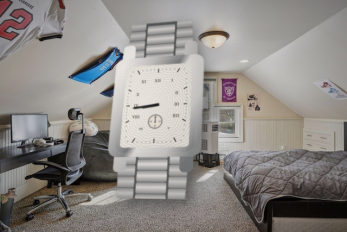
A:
**8:44**
